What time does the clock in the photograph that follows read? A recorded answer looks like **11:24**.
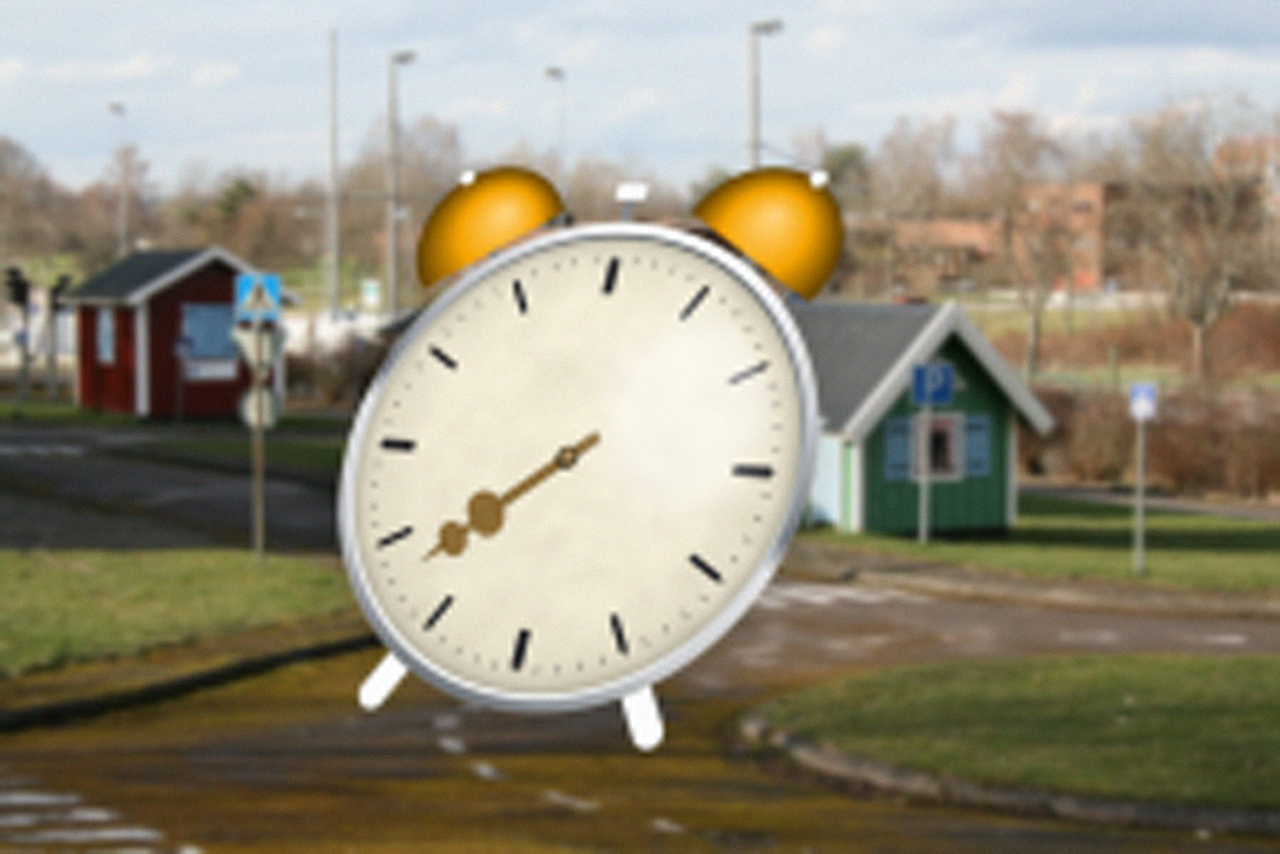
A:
**7:38**
